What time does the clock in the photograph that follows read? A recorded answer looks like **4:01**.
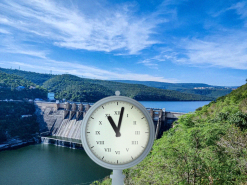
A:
**11:02**
